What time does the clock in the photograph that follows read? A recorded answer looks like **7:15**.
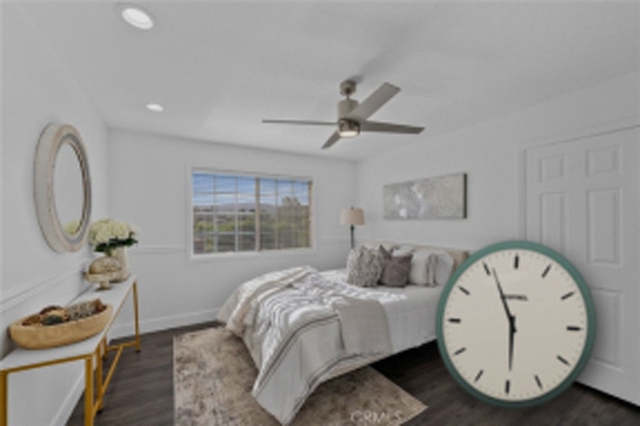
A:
**5:56**
